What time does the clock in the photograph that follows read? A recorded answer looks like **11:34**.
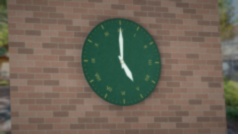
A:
**5:00**
